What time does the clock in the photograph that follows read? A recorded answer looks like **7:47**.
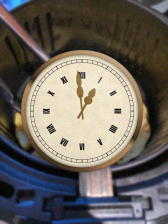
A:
**12:59**
